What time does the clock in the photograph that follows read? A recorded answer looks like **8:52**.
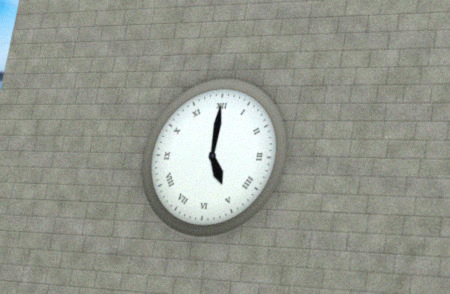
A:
**5:00**
